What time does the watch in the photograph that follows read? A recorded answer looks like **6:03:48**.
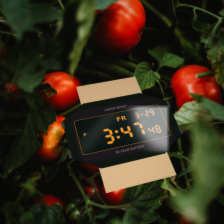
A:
**3:47:48**
